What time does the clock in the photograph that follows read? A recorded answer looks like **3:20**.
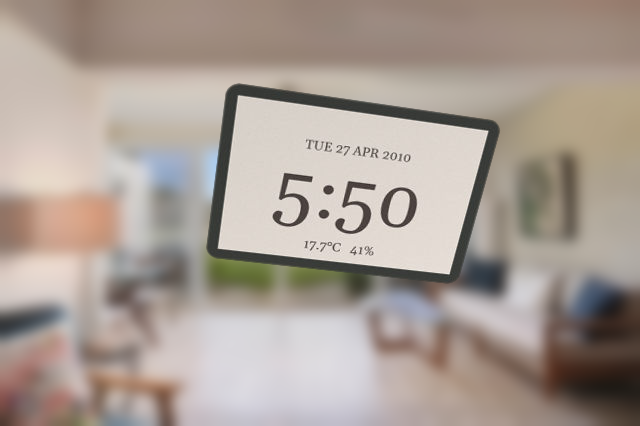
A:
**5:50**
